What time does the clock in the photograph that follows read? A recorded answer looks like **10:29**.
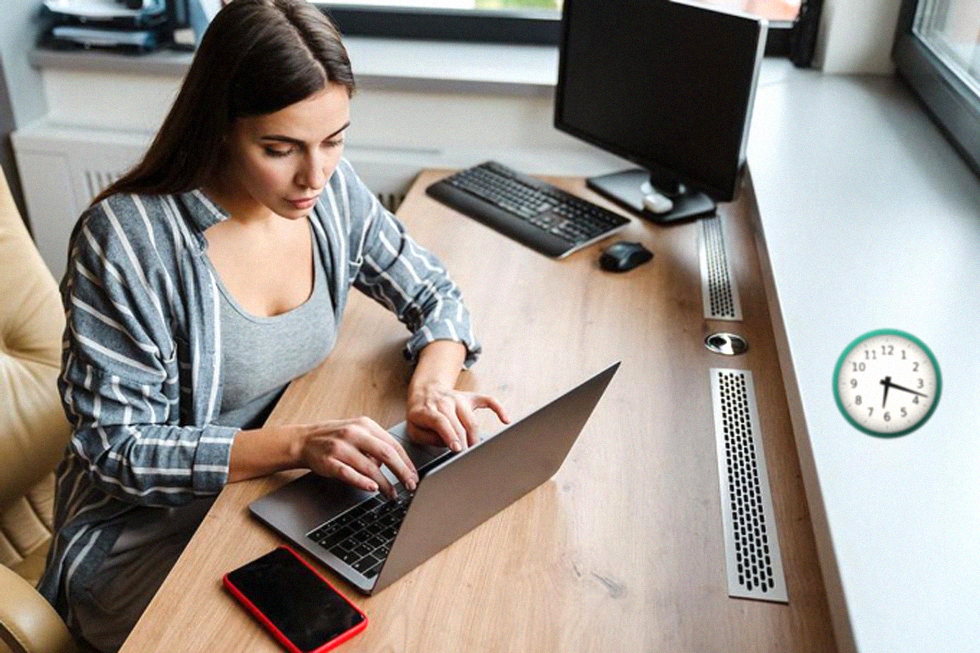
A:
**6:18**
